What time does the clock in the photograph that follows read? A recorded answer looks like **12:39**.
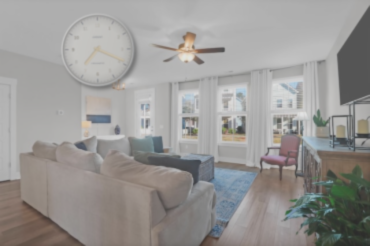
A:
**7:19**
